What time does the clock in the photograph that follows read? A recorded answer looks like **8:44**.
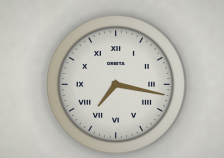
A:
**7:17**
